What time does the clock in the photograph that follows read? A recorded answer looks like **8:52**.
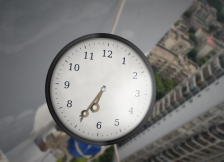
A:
**6:35**
